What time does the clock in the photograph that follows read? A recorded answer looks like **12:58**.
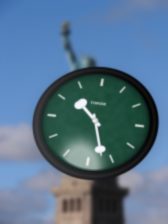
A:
**10:27**
